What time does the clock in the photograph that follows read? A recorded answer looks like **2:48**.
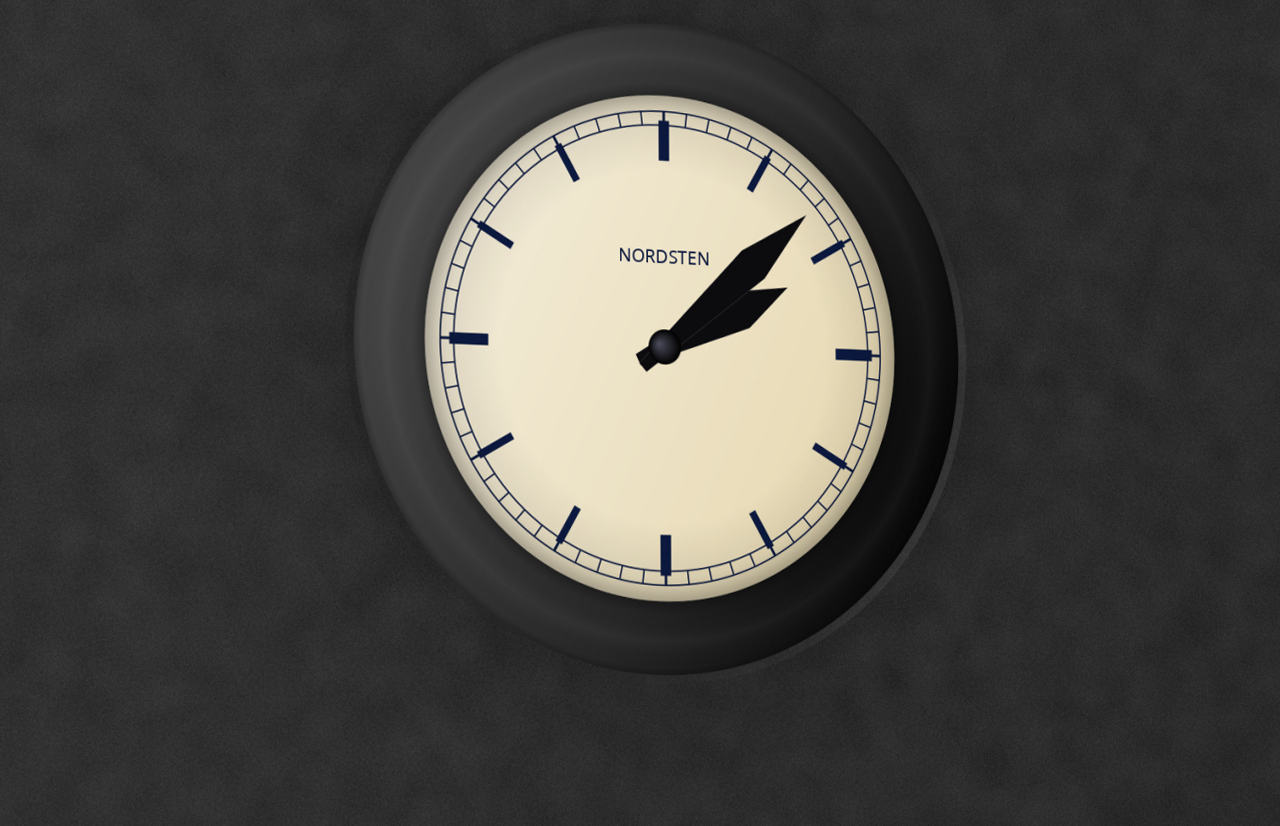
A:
**2:08**
